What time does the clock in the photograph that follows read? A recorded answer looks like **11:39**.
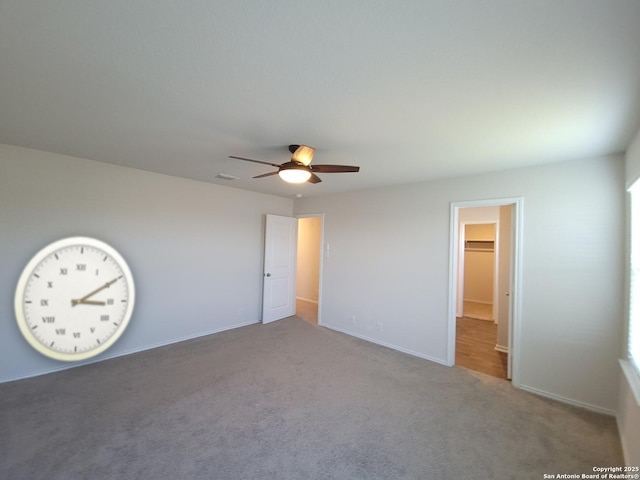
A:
**3:10**
